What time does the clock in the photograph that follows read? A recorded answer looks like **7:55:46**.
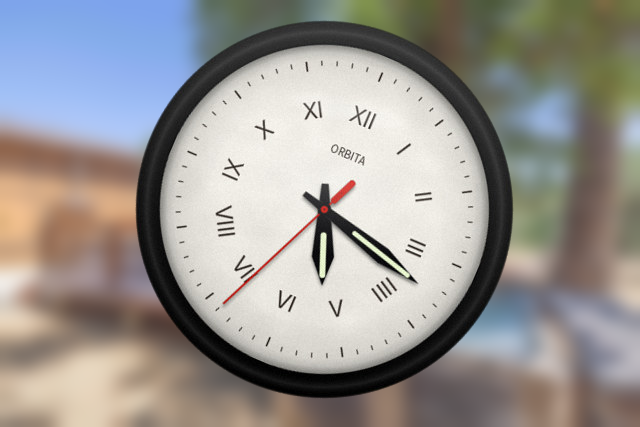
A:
**5:17:34**
